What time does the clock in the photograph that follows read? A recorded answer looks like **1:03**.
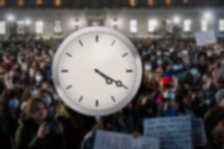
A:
**4:20**
